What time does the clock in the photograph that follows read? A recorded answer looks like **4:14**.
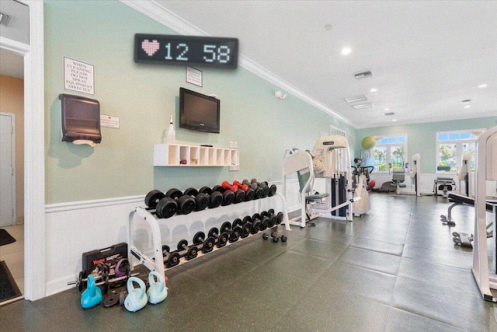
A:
**12:58**
